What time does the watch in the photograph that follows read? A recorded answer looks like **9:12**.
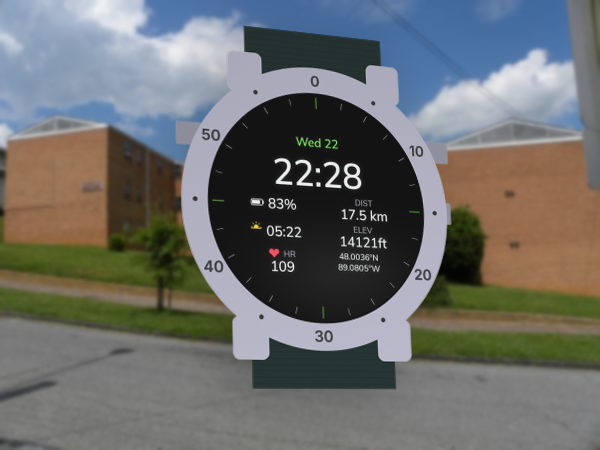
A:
**22:28**
